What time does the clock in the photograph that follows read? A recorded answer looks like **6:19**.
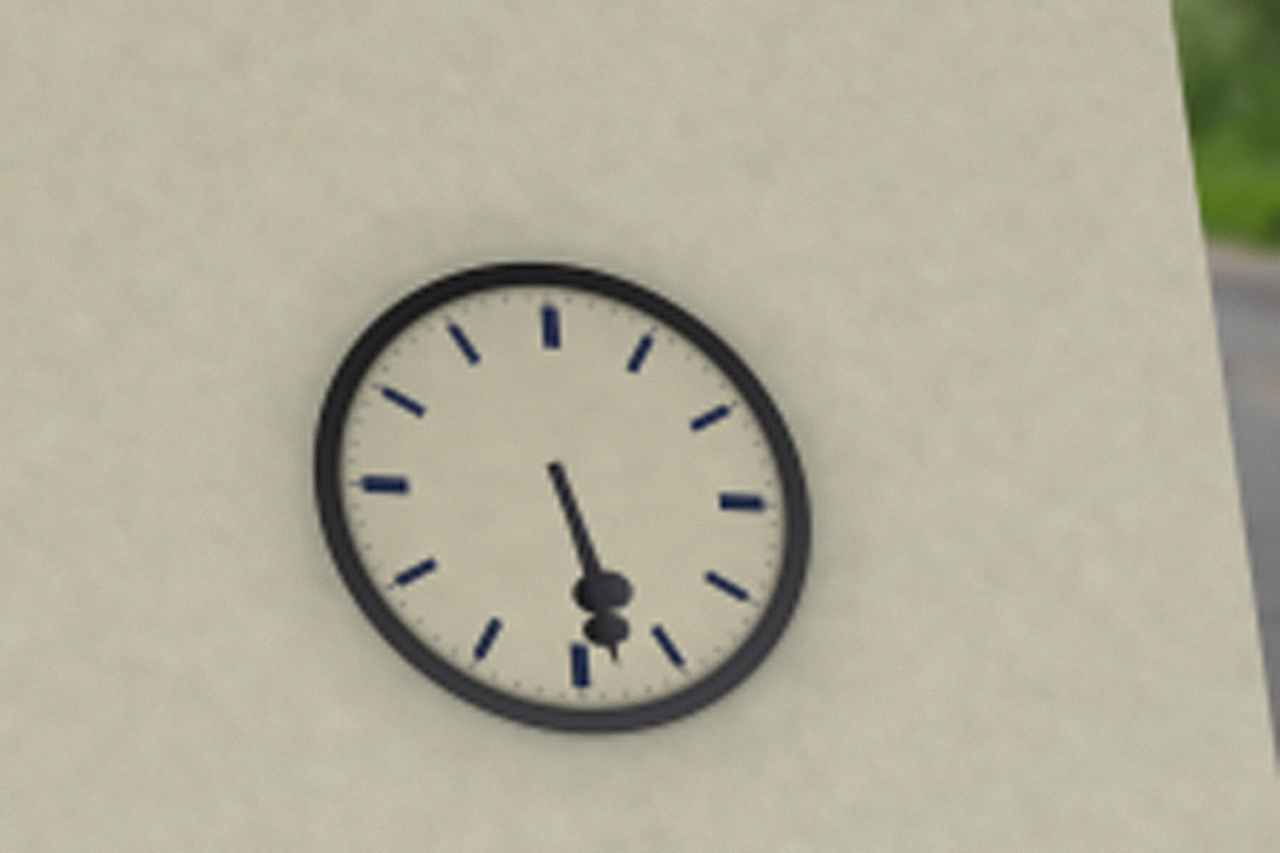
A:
**5:28**
